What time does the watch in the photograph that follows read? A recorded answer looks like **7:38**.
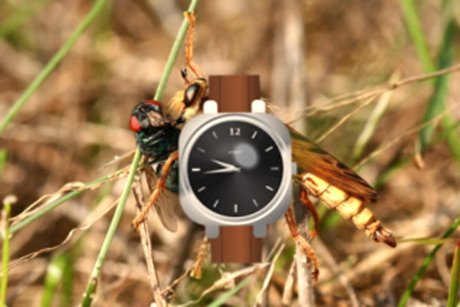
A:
**9:44**
